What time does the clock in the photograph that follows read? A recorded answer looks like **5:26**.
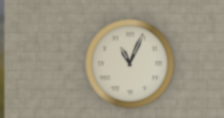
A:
**11:04**
